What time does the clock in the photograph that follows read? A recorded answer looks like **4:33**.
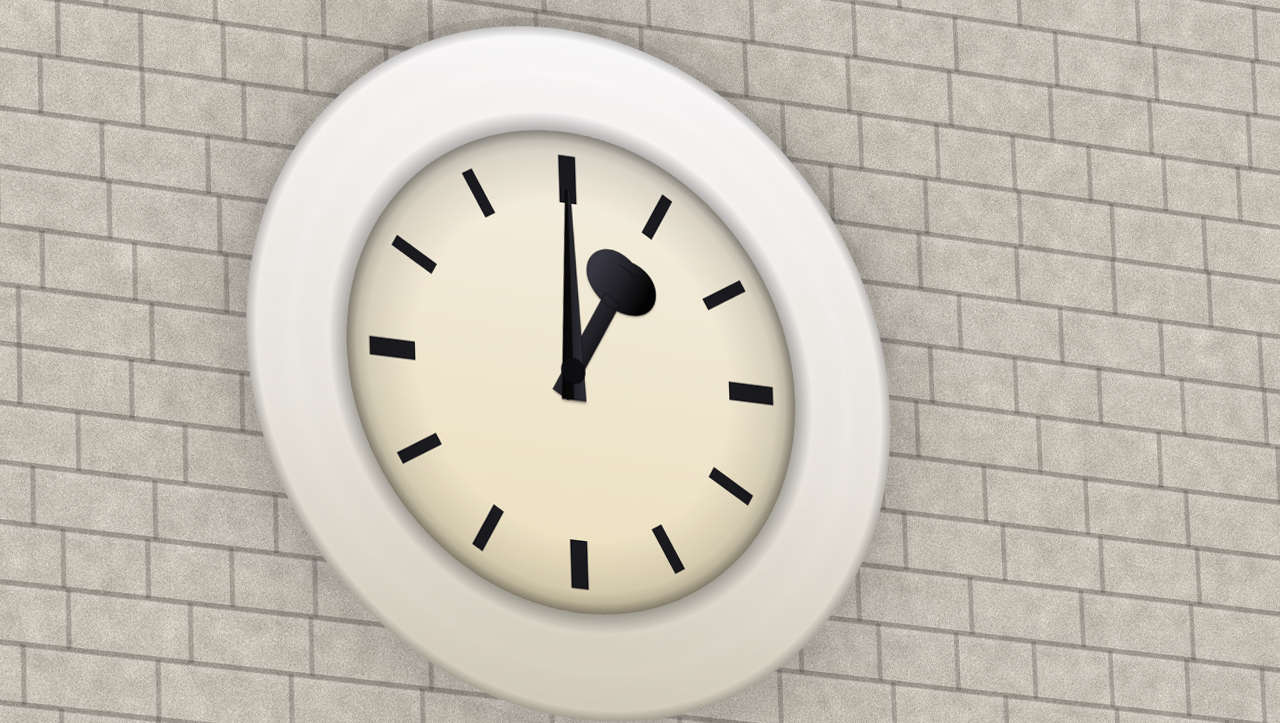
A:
**1:00**
